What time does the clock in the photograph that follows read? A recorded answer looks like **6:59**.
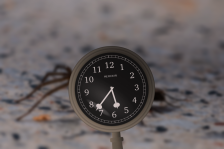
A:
**5:37**
